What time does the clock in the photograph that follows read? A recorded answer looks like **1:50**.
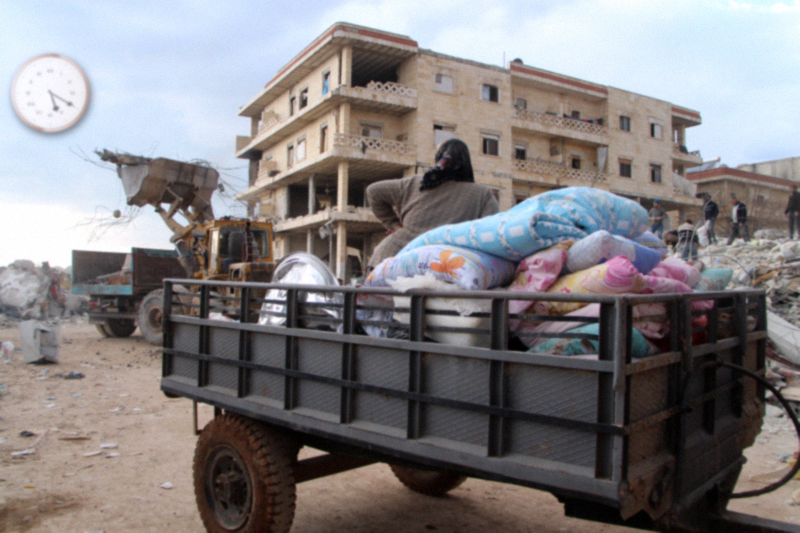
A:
**5:20**
